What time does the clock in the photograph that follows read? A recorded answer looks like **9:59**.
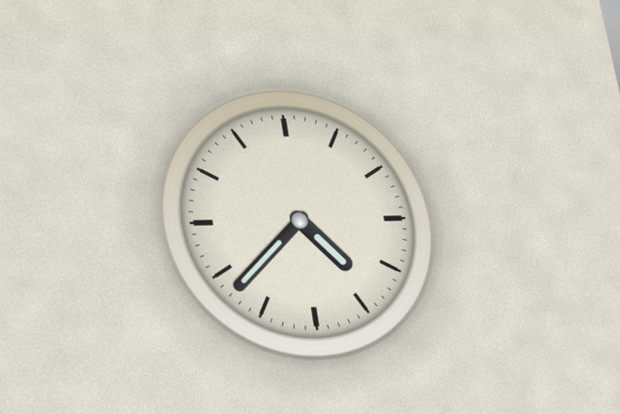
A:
**4:38**
